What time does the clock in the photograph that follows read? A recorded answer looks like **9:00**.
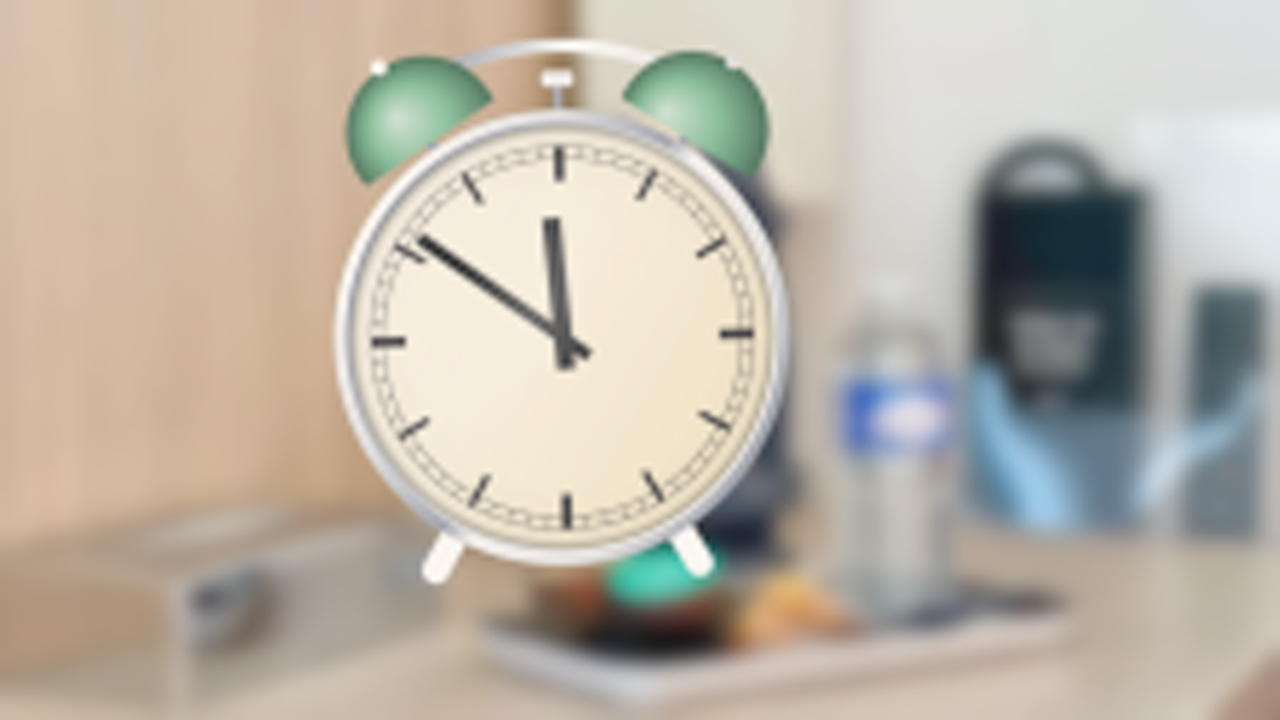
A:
**11:51**
